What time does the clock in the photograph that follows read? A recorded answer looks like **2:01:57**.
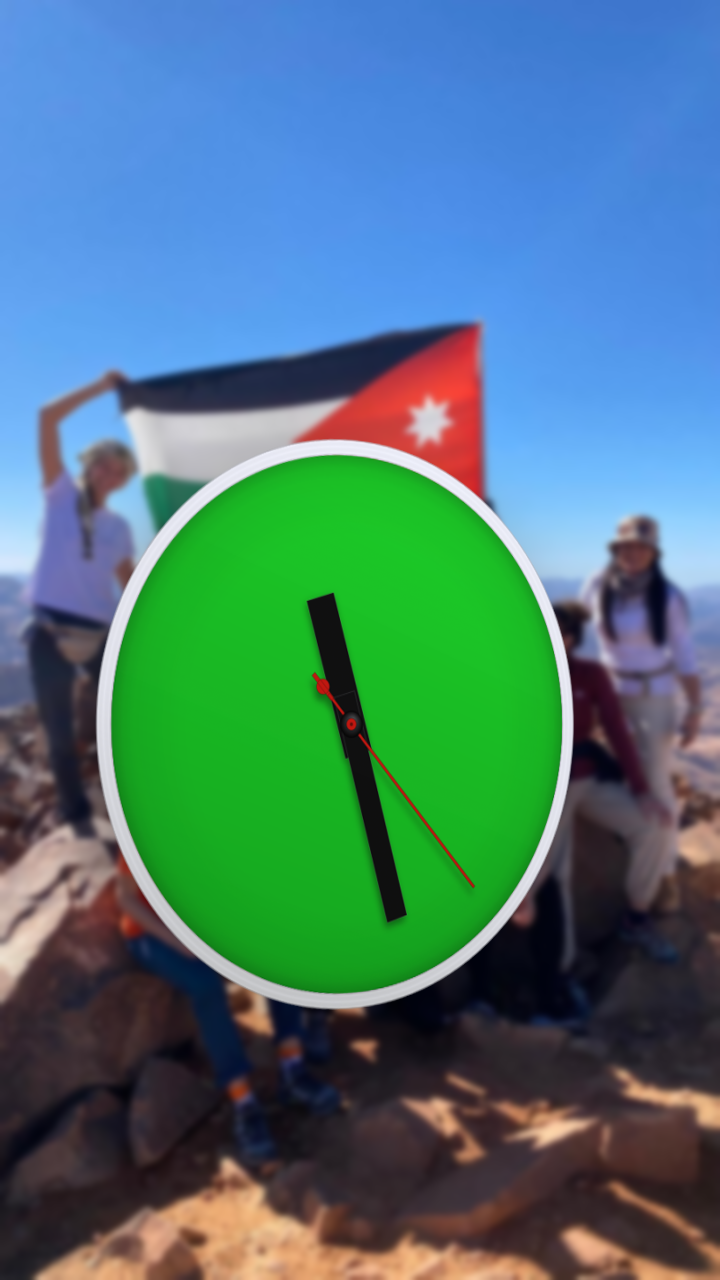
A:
**11:27:23**
